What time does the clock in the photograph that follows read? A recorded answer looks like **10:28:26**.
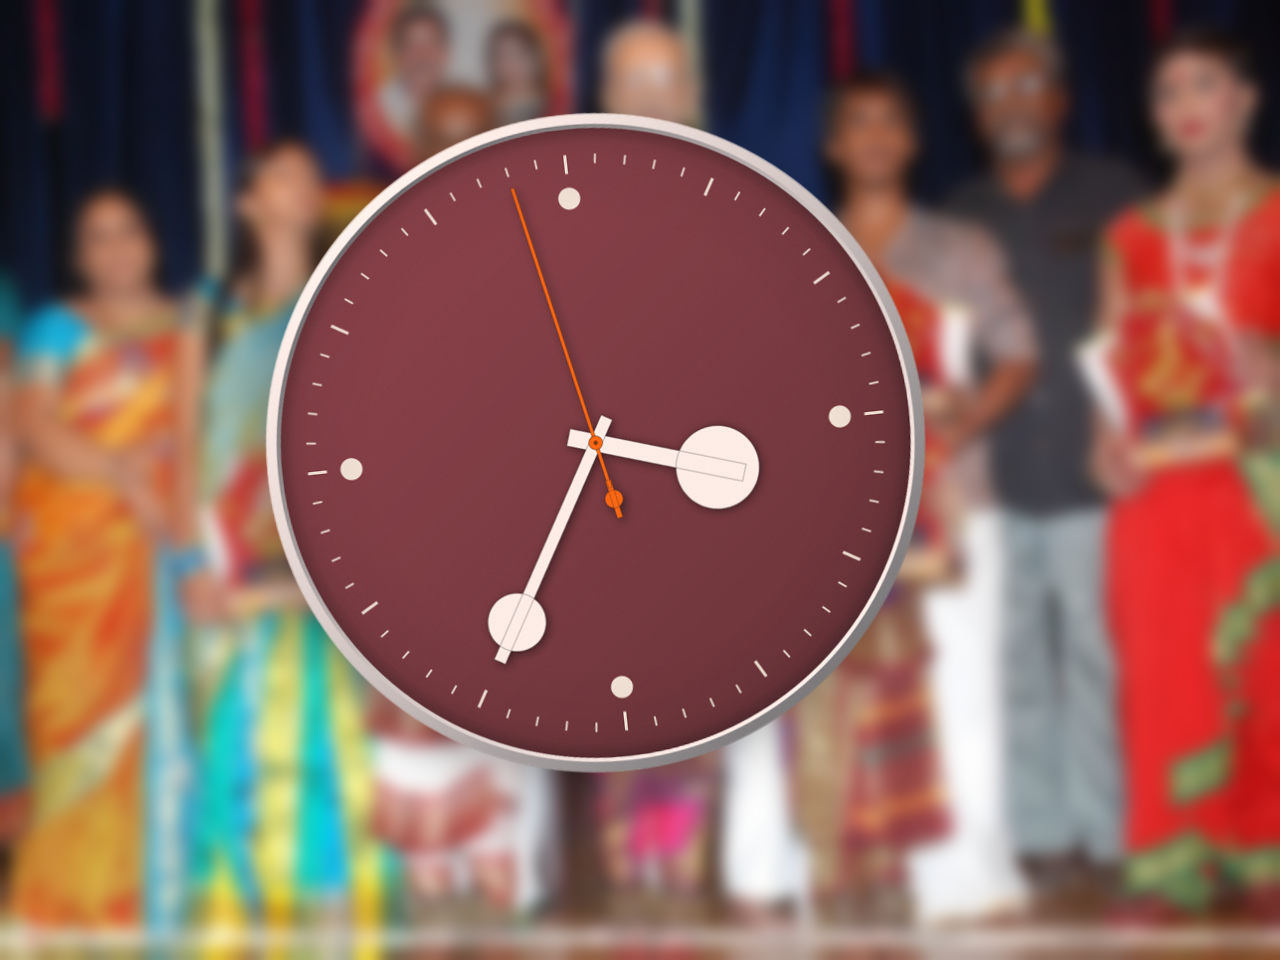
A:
**3:34:58**
